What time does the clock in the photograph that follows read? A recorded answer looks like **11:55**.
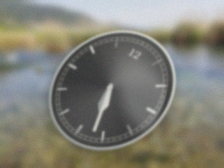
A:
**5:27**
